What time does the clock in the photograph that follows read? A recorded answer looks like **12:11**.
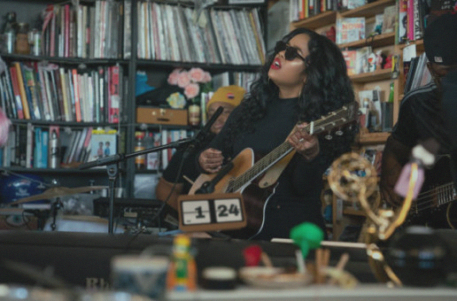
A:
**1:24**
